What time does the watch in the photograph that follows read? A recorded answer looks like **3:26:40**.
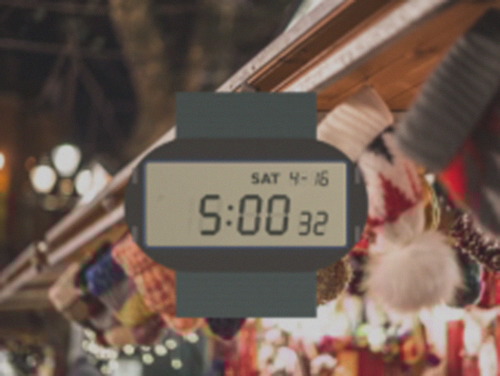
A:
**5:00:32**
